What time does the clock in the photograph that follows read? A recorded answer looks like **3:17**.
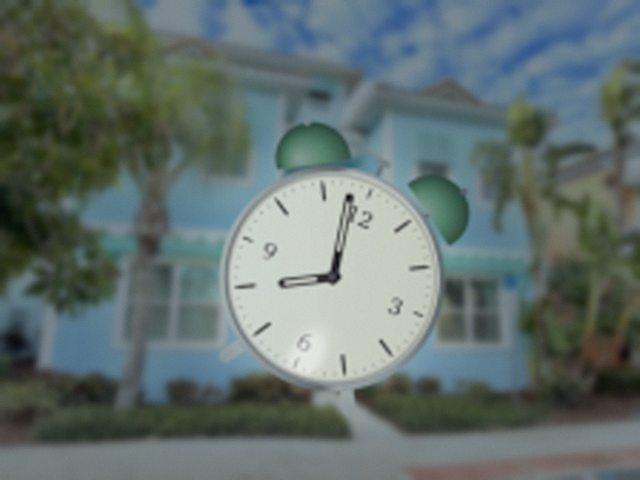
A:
**7:58**
